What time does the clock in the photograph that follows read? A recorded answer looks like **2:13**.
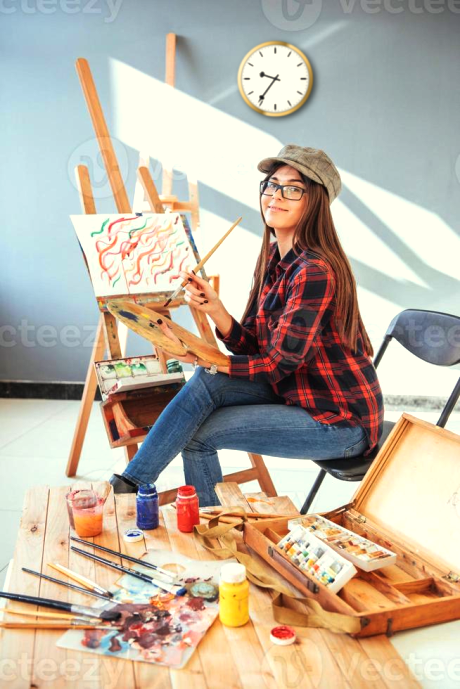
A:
**9:36**
